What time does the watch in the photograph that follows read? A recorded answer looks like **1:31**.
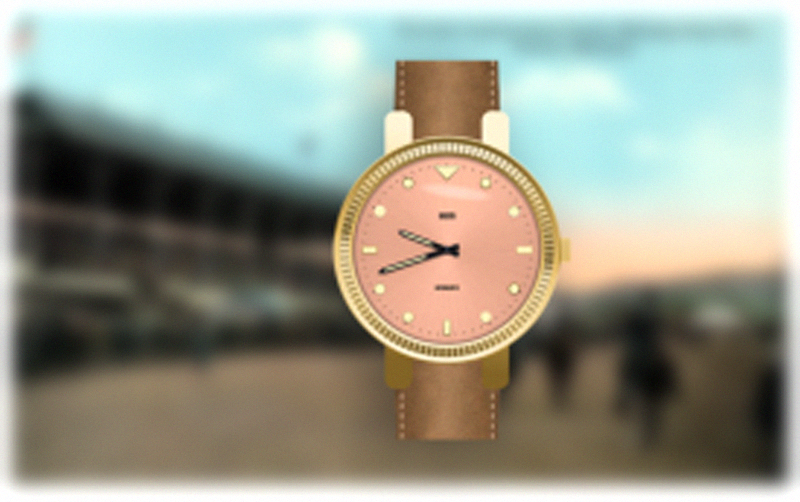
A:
**9:42**
